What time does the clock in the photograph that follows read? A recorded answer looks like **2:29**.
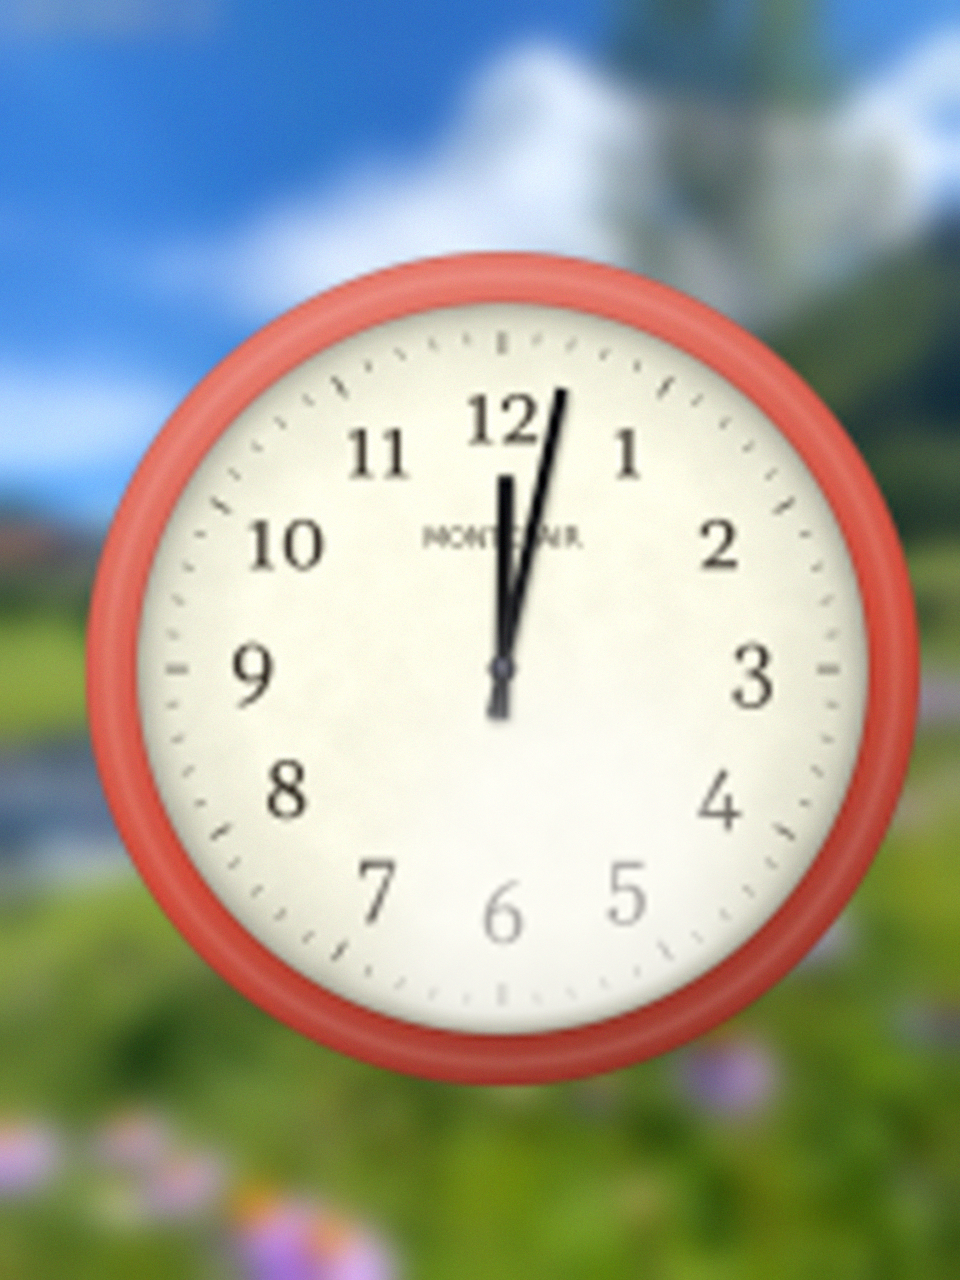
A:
**12:02**
